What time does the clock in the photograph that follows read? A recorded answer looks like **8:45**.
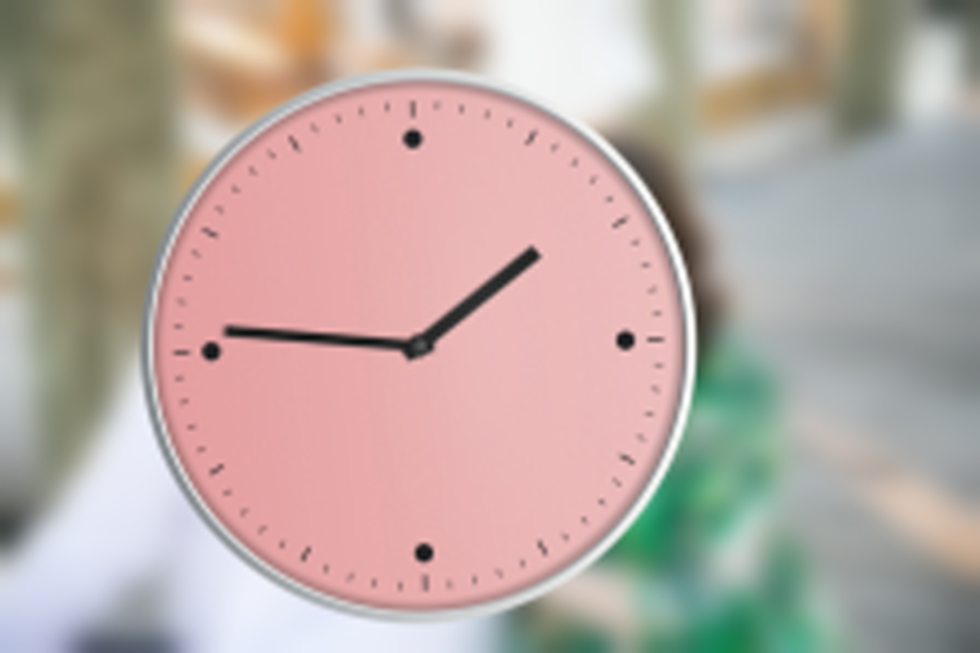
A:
**1:46**
